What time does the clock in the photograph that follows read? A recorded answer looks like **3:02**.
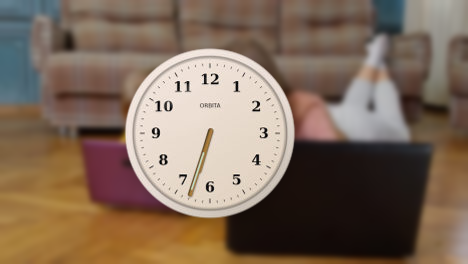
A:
**6:33**
